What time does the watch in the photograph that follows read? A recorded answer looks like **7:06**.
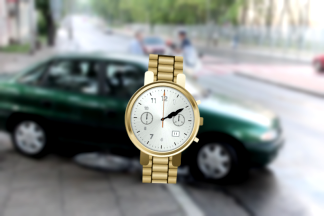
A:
**2:10**
